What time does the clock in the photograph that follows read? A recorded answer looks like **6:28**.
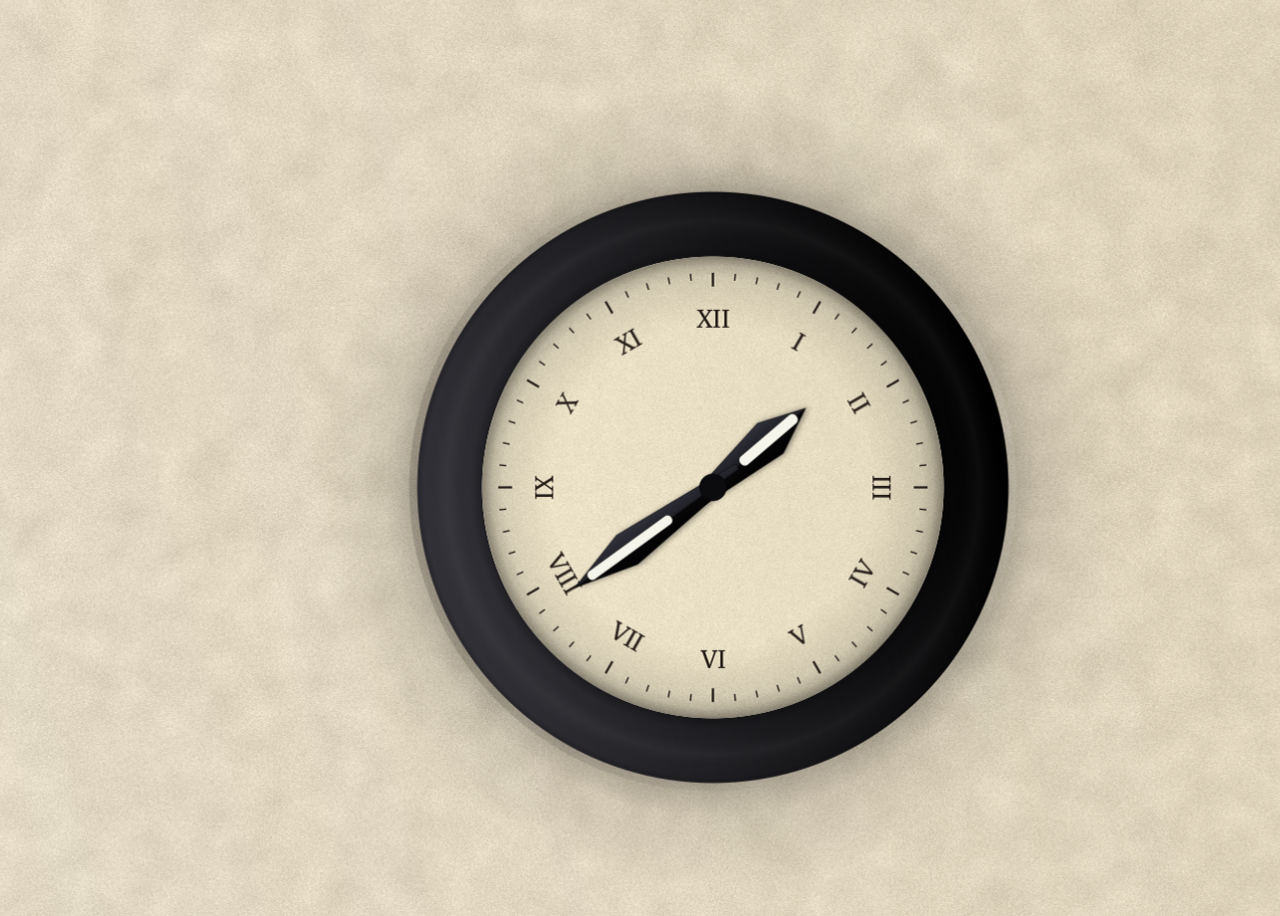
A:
**1:39**
